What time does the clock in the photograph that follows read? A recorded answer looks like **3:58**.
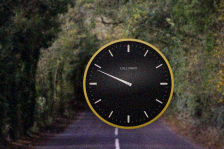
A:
**9:49**
